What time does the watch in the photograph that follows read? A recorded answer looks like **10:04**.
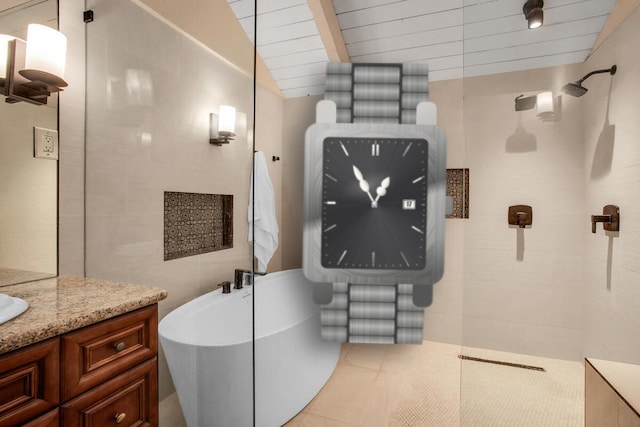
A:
**12:55**
